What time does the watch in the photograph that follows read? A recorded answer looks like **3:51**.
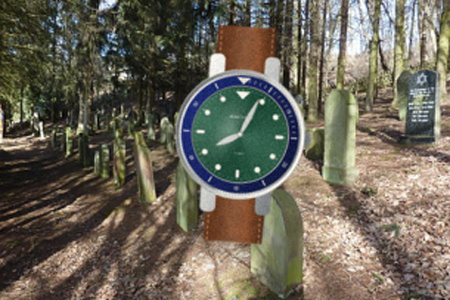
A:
**8:04**
